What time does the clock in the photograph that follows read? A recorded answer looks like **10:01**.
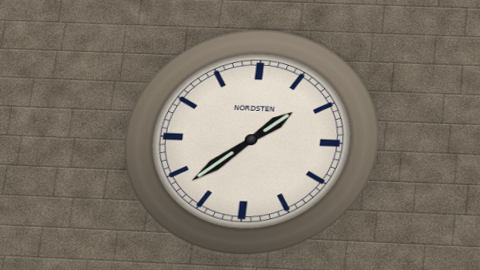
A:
**1:38**
